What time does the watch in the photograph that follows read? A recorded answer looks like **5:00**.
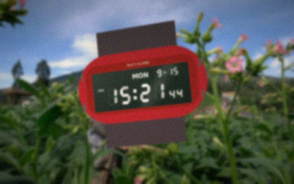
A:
**15:21**
